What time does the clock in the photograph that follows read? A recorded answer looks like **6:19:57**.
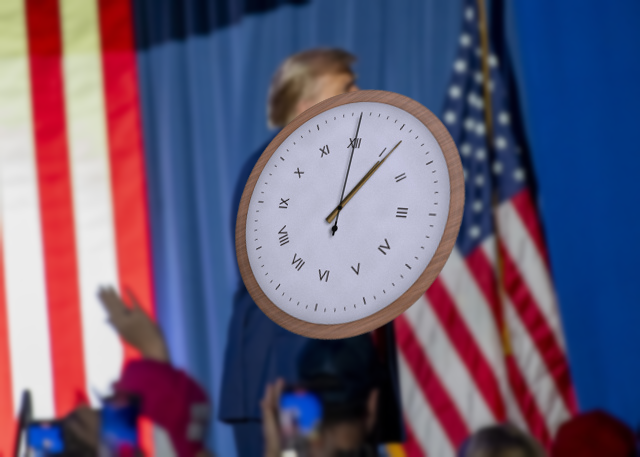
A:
**1:06:00**
